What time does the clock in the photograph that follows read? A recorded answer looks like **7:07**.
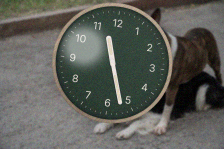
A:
**11:27**
